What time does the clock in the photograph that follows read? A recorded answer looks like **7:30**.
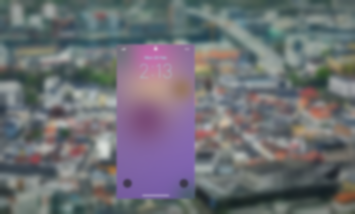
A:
**2:13**
